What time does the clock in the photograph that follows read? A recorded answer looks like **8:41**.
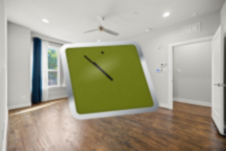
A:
**10:54**
